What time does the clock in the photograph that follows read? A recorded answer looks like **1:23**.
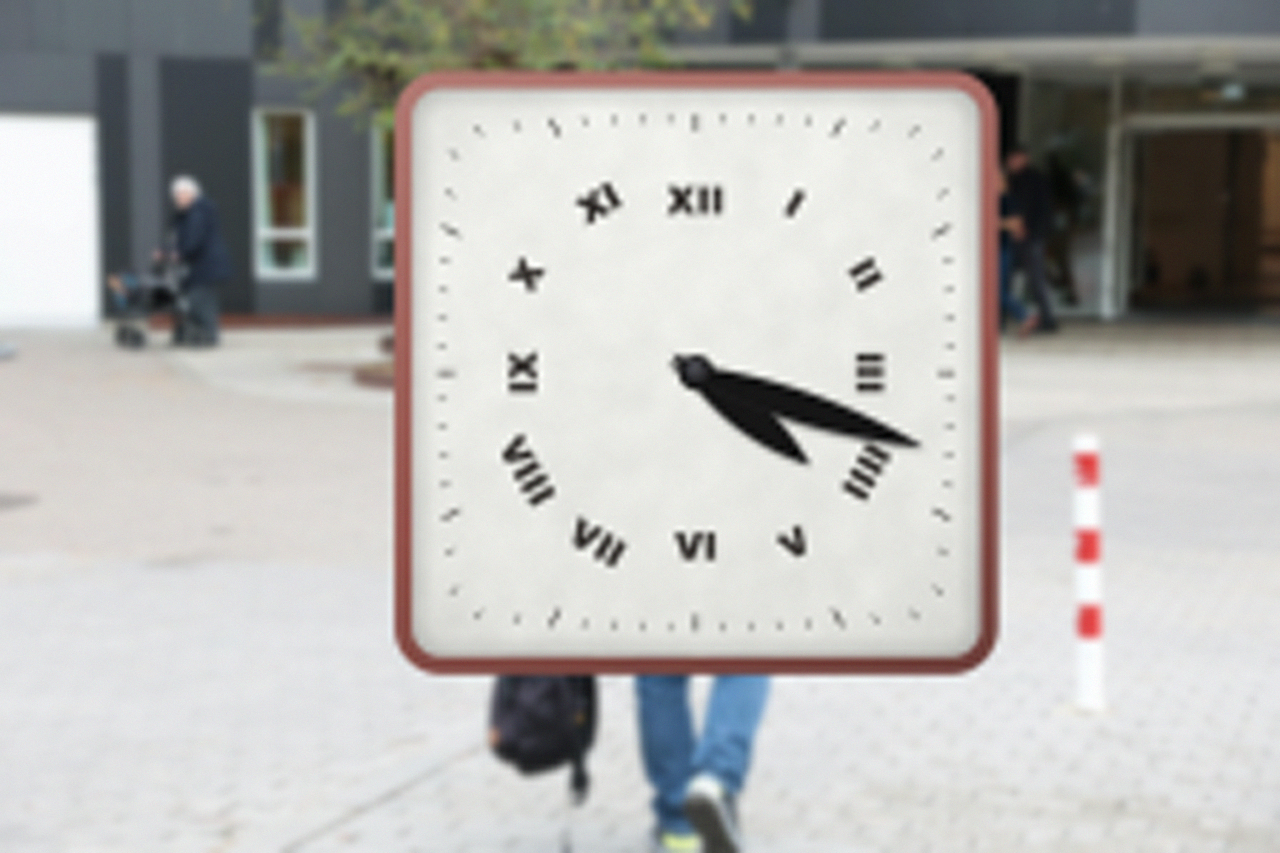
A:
**4:18**
